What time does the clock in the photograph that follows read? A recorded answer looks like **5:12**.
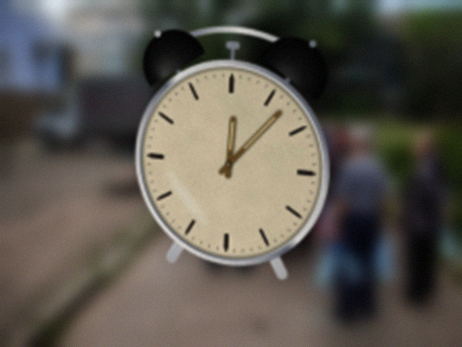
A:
**12:07**
